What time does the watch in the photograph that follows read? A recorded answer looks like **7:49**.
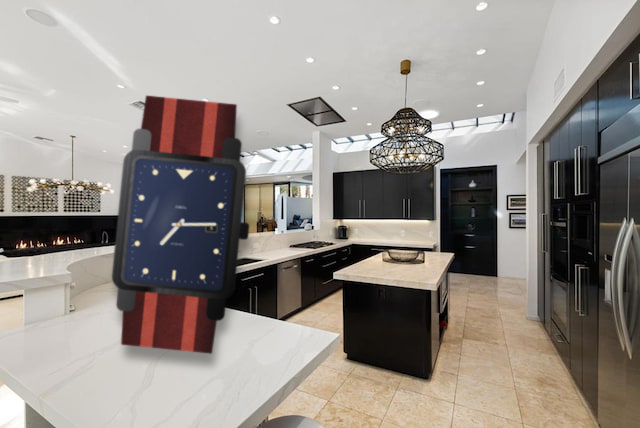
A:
**7:14**
